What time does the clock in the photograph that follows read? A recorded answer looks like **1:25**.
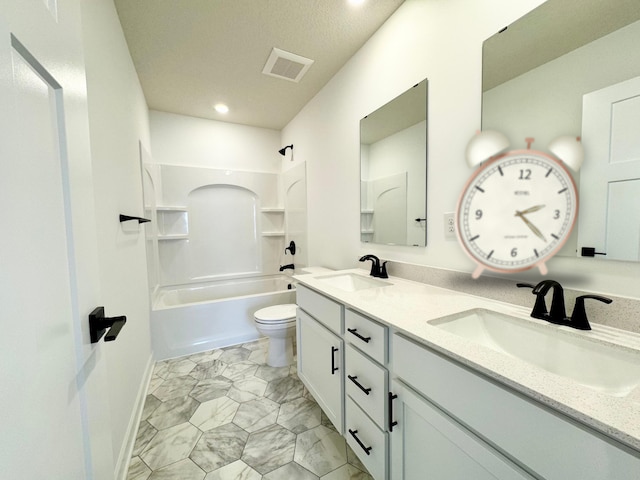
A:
**2:22**
